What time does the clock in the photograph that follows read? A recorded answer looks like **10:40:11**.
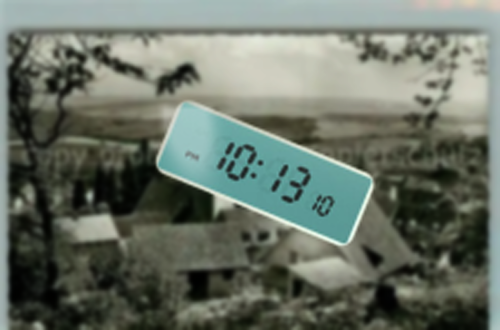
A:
**10:13:10**
